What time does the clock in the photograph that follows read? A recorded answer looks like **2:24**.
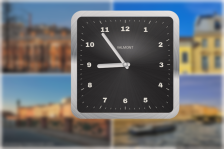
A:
**8:54**
